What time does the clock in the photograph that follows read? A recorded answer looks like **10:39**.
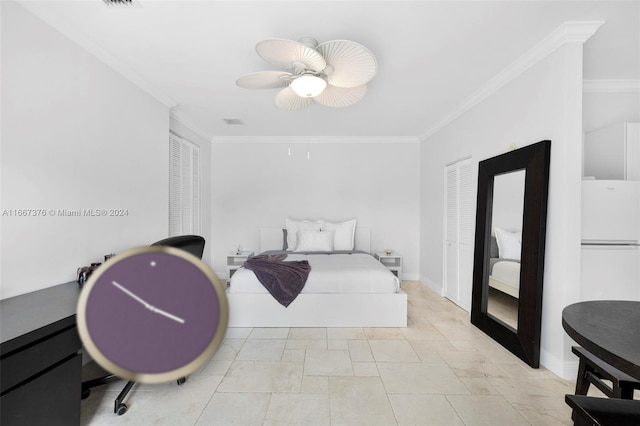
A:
**3:51**
